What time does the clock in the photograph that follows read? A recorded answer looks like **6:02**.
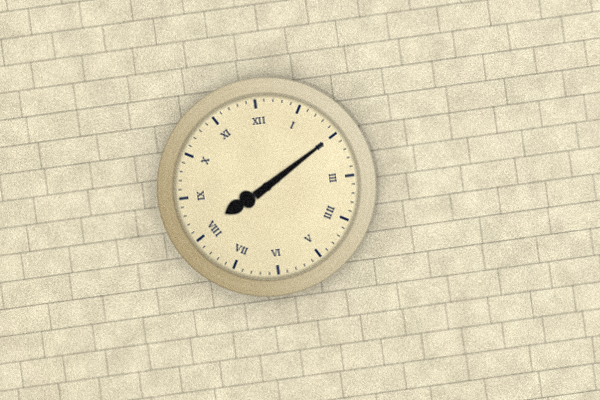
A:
**8:10**
